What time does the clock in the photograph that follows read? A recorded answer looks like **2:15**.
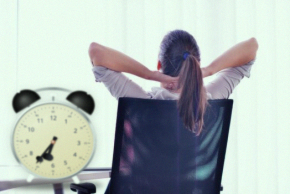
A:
**6:36**
